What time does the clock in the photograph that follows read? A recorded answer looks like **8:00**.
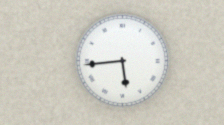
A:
**5:44**
